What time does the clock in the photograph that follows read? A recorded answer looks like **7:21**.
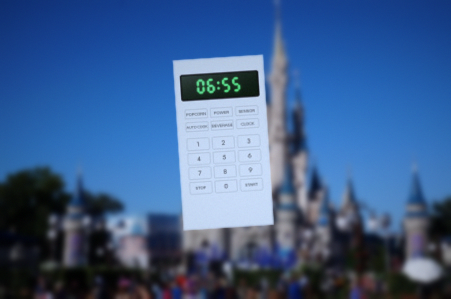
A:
**6:55**
